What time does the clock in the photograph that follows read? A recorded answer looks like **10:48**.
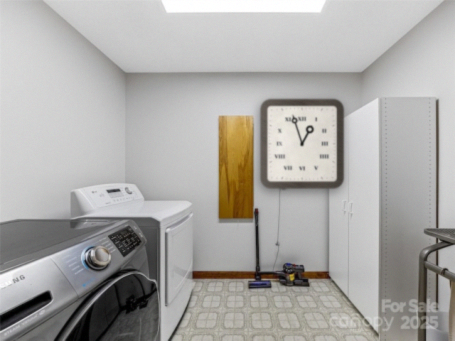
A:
**12:57**
